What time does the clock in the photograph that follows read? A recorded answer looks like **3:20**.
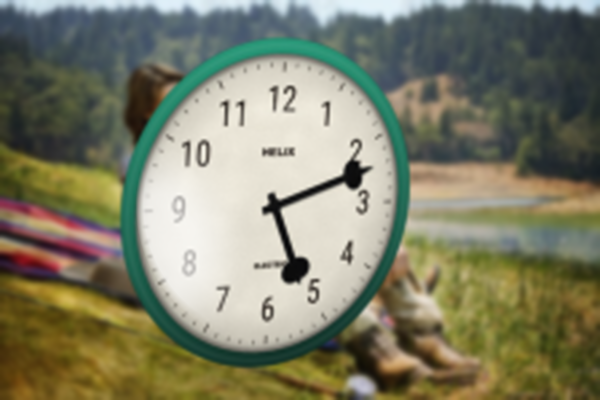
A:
**5:12**
